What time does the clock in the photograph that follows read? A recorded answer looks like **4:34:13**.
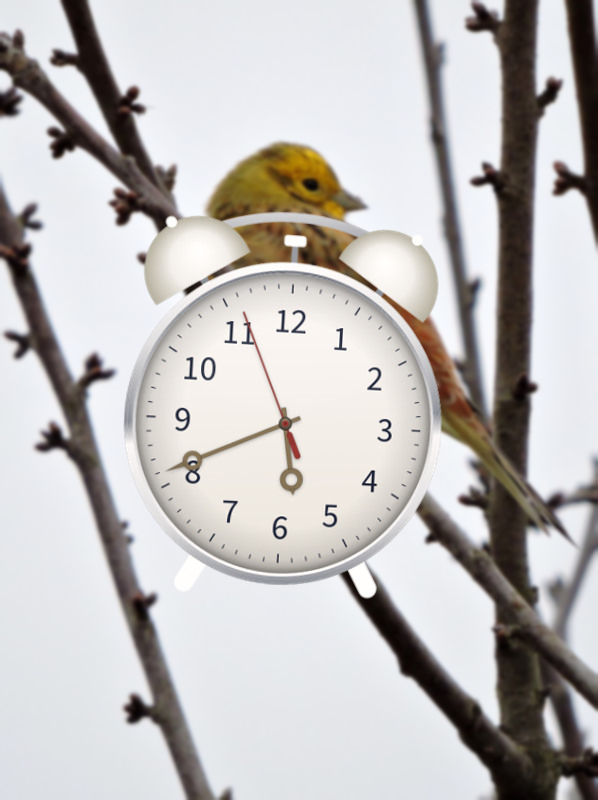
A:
**5:40:56**
